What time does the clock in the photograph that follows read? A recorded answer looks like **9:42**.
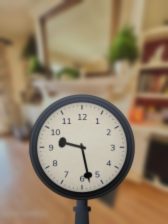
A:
**9:28**
